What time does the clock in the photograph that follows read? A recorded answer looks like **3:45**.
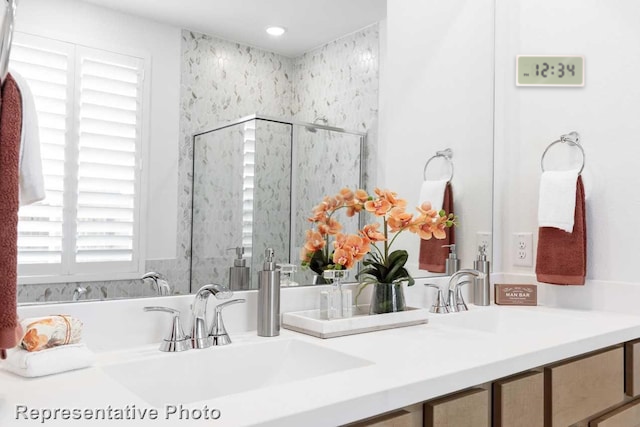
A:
**12:34**
